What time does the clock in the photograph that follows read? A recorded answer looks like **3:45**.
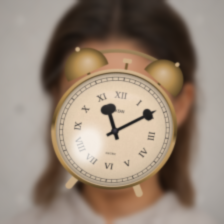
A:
**11:09**
